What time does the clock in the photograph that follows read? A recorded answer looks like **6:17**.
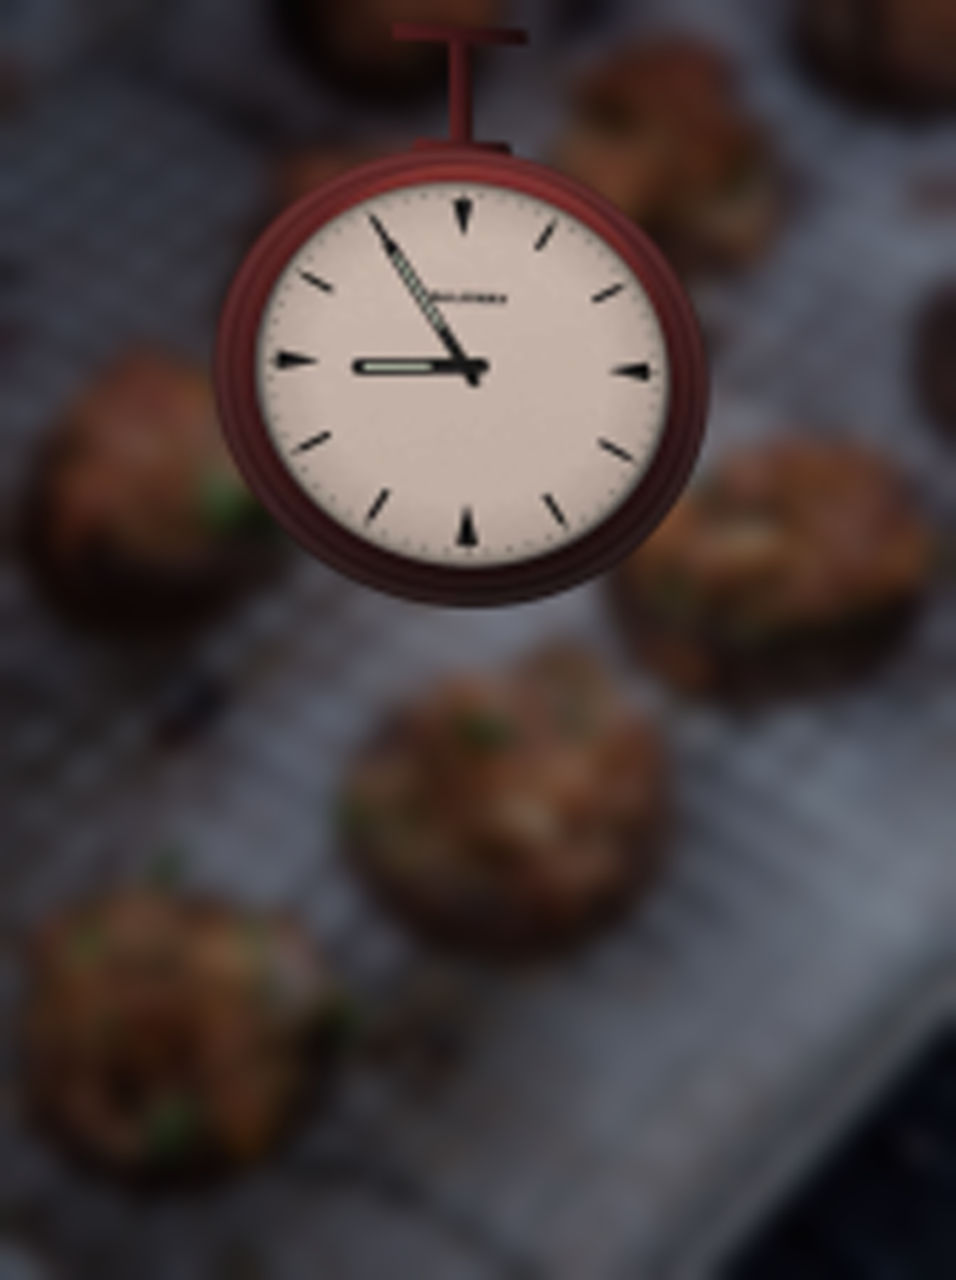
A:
**8:55**
